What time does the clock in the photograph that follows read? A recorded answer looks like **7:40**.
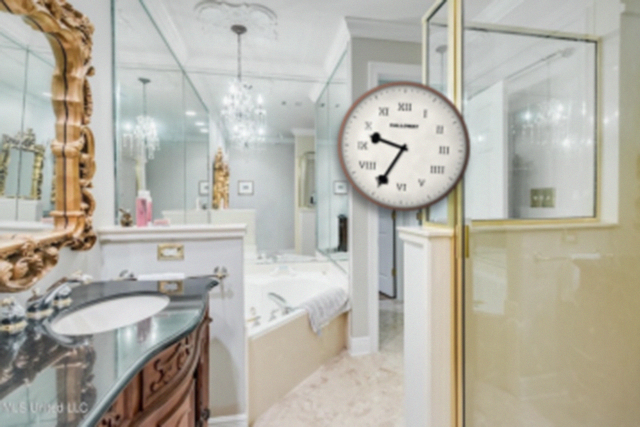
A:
**9:35**
